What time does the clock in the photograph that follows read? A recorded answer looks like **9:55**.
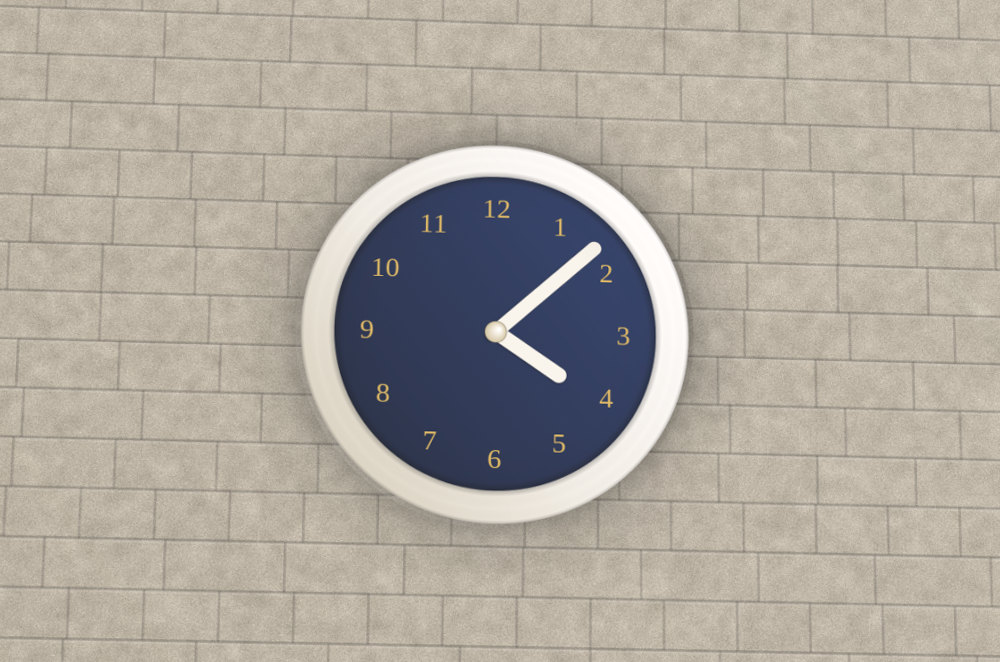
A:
**4:08**
